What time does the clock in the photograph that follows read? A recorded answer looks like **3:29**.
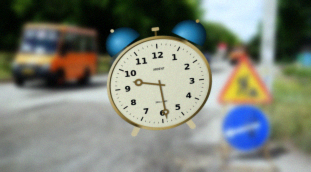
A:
**9:29**
